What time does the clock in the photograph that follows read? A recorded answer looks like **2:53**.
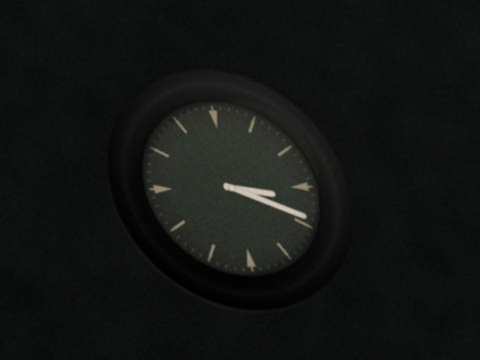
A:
**3:19**
